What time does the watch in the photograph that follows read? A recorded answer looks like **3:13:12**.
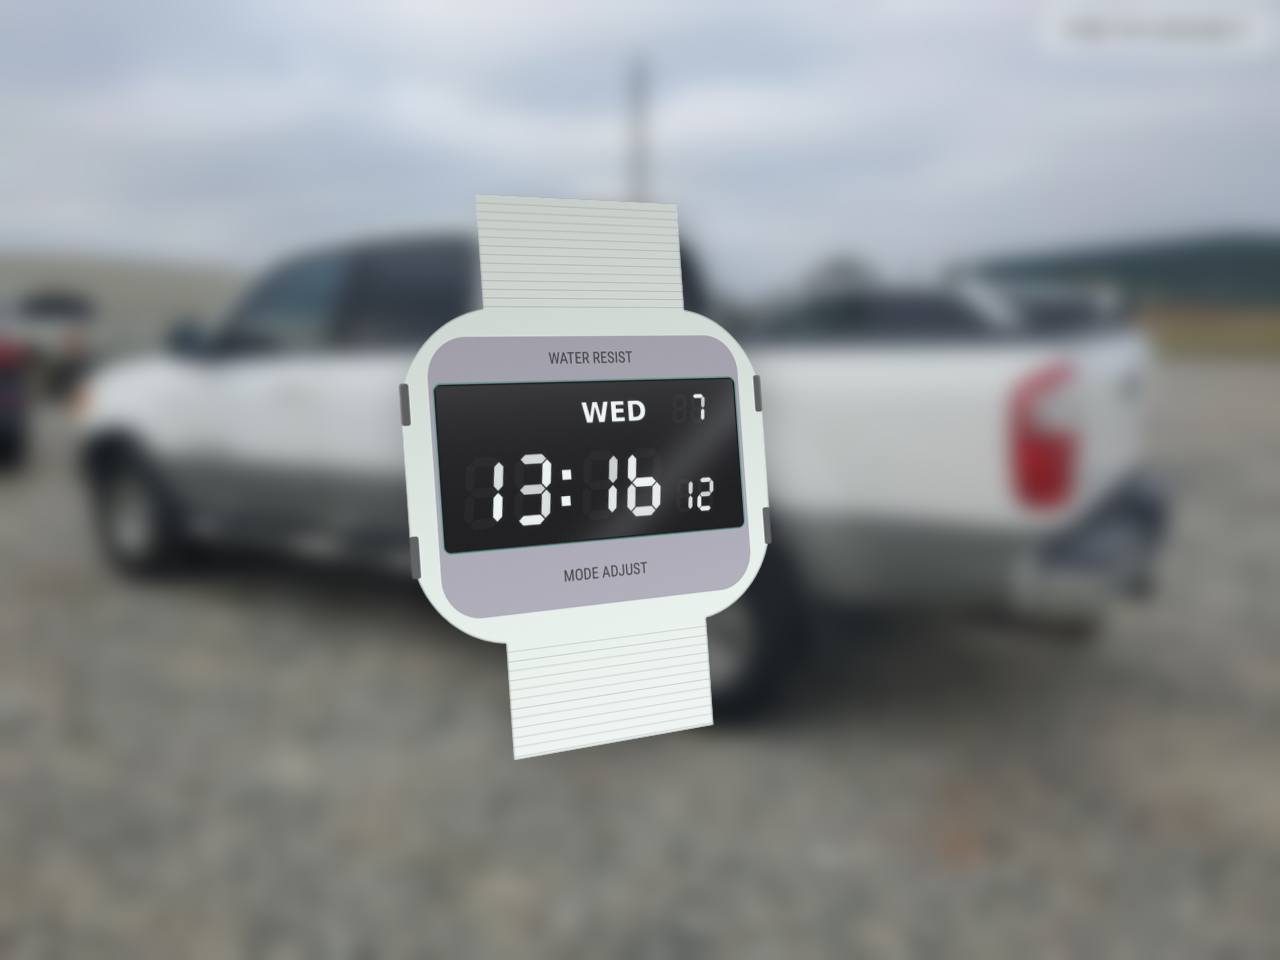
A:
**13:16:12**
